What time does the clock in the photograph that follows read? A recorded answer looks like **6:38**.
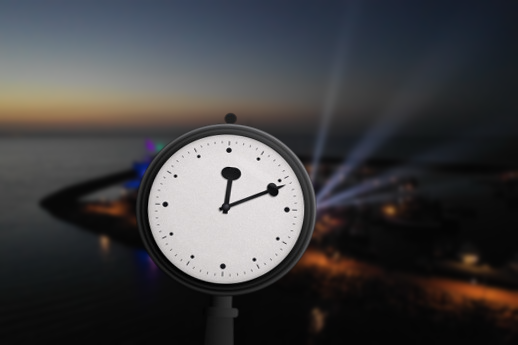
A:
**12:11**
